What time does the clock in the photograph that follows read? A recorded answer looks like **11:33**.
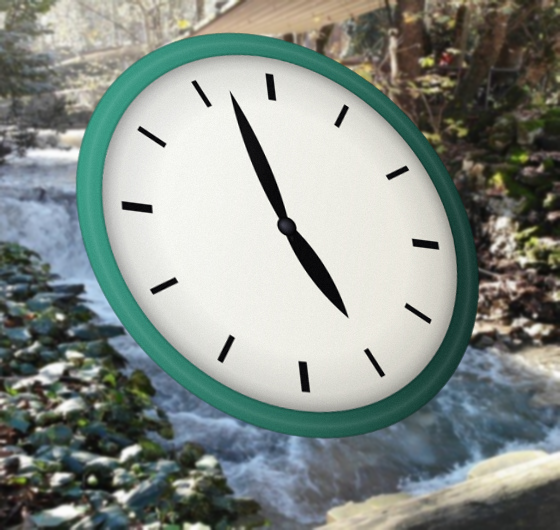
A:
**4:57**
